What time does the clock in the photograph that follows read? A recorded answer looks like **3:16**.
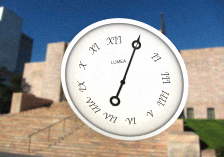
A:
**7:05**
